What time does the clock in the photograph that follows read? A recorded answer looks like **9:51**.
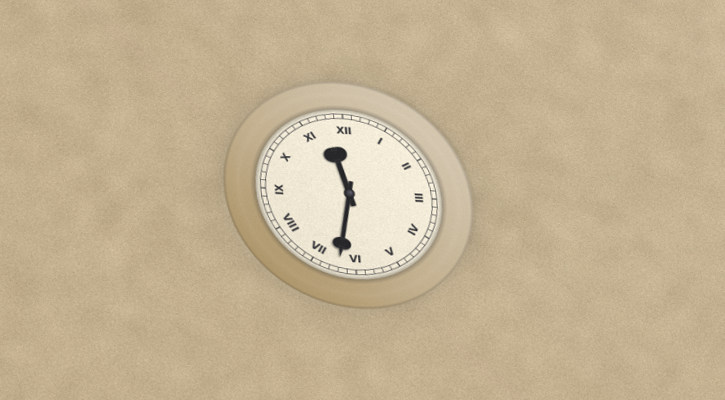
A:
**11:32**
